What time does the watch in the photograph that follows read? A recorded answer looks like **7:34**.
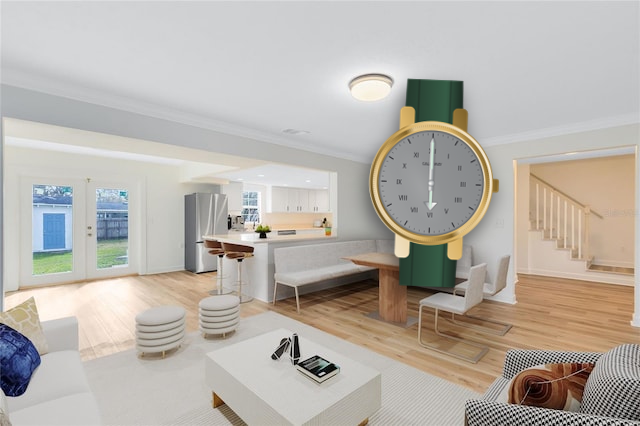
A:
**6:00**
